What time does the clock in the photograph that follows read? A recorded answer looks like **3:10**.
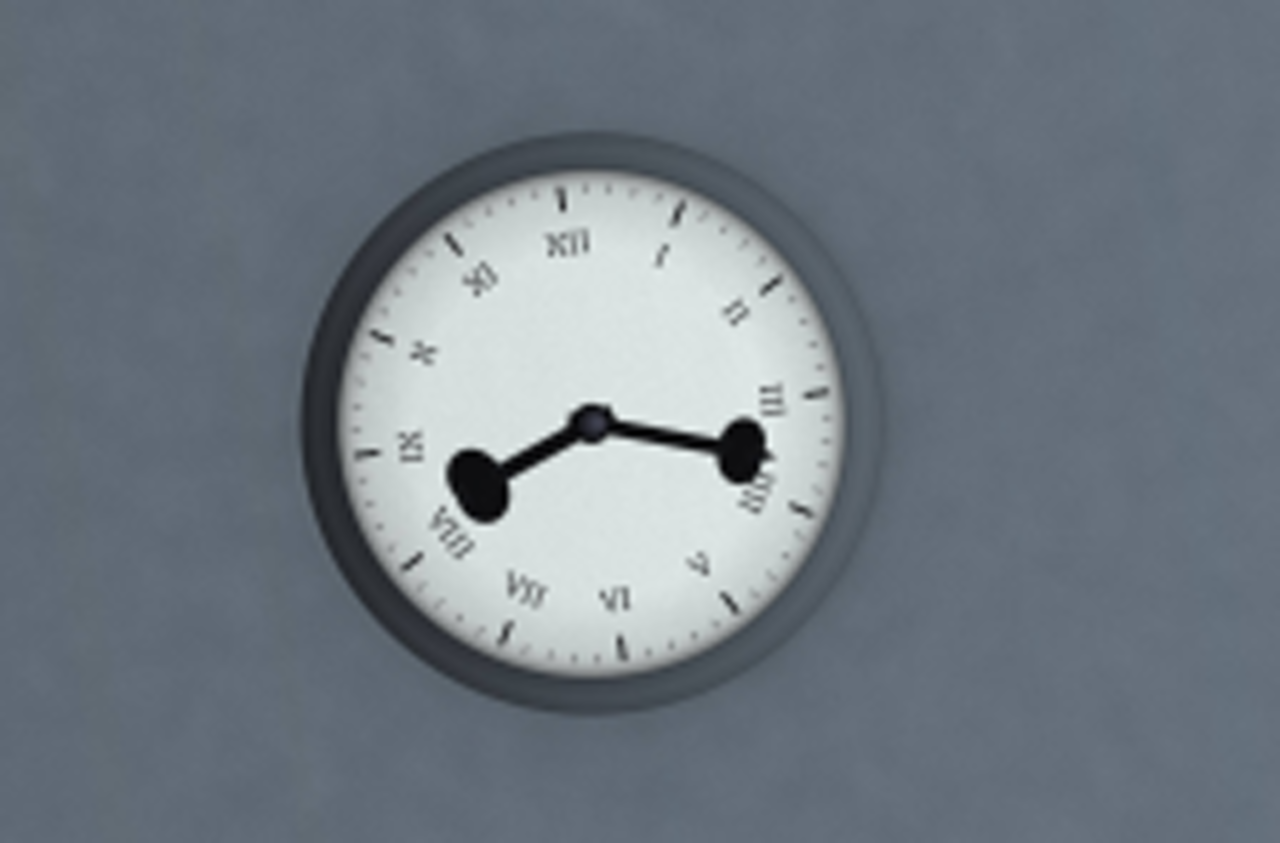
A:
**8:18**
